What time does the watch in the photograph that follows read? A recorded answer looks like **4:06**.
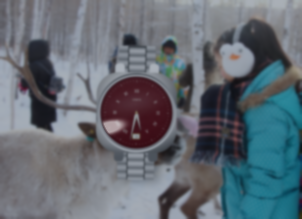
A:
**5:32**
